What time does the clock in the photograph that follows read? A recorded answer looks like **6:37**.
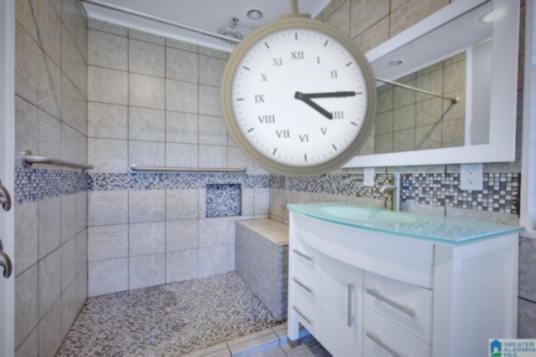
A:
**4:15**
